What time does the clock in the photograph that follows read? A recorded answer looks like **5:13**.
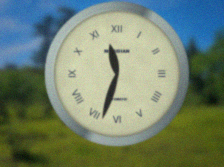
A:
**11:33**
